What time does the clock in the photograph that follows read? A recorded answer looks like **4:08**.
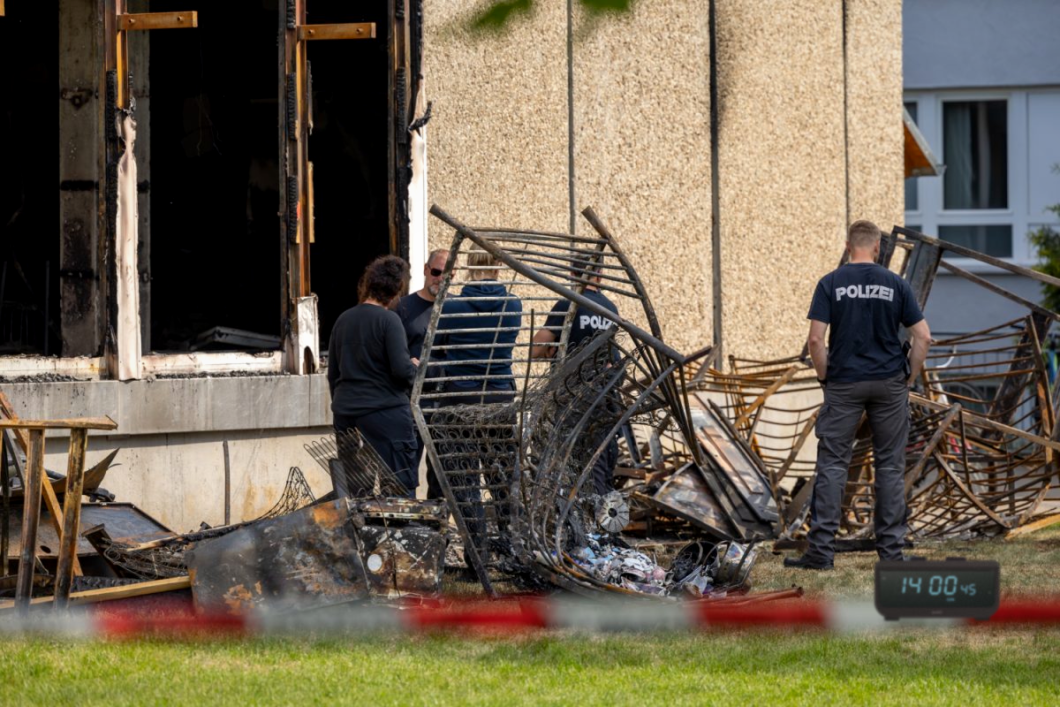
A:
**14:00**
